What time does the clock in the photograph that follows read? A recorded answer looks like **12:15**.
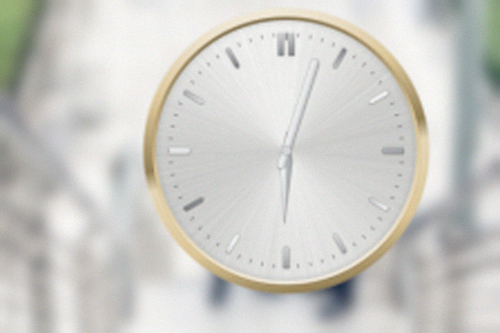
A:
**6:03**
